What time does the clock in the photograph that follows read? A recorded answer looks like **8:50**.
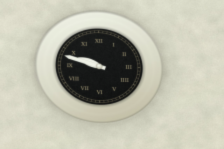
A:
**9:48**
